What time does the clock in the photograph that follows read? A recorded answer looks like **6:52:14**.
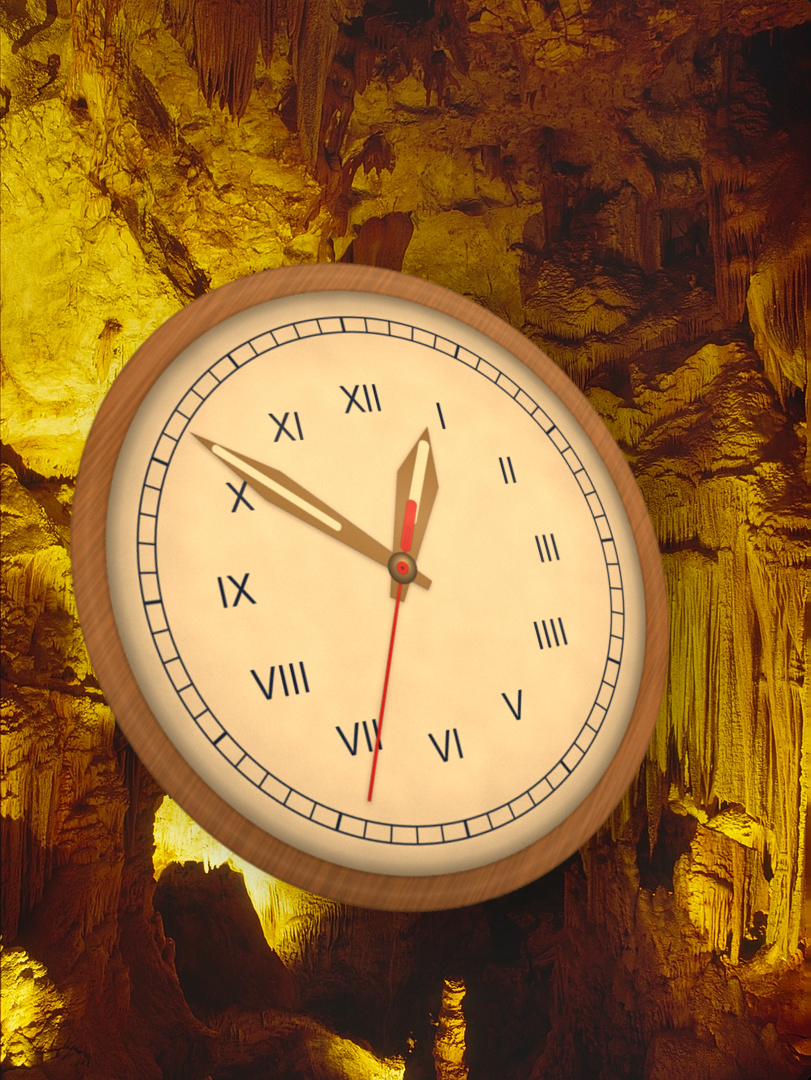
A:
**12:51:34**
